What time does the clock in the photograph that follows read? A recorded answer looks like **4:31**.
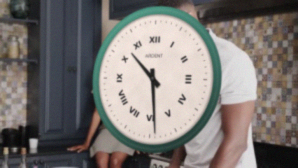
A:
**10:29**
